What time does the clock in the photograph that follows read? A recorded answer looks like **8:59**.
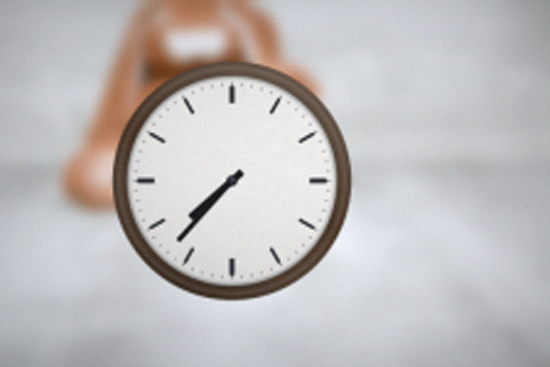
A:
**7:37**
